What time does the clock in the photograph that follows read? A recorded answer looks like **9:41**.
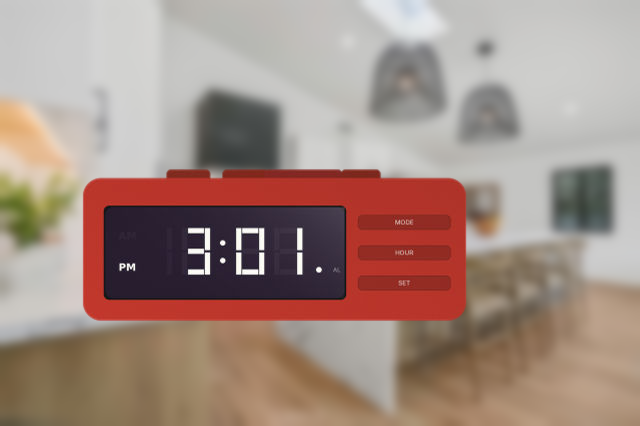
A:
**3:01**
